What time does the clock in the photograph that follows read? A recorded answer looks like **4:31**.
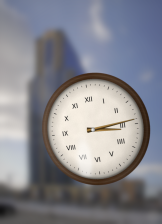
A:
**3:14**
